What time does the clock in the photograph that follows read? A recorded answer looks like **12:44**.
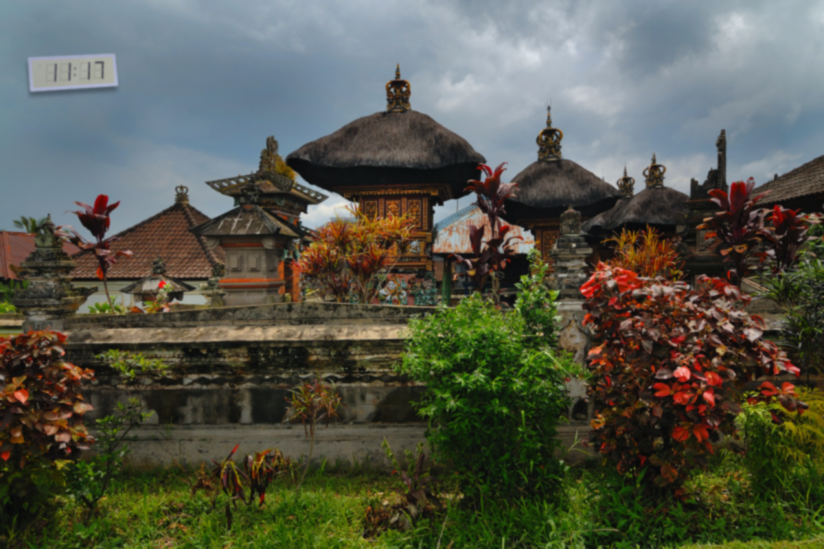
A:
**11:17**
